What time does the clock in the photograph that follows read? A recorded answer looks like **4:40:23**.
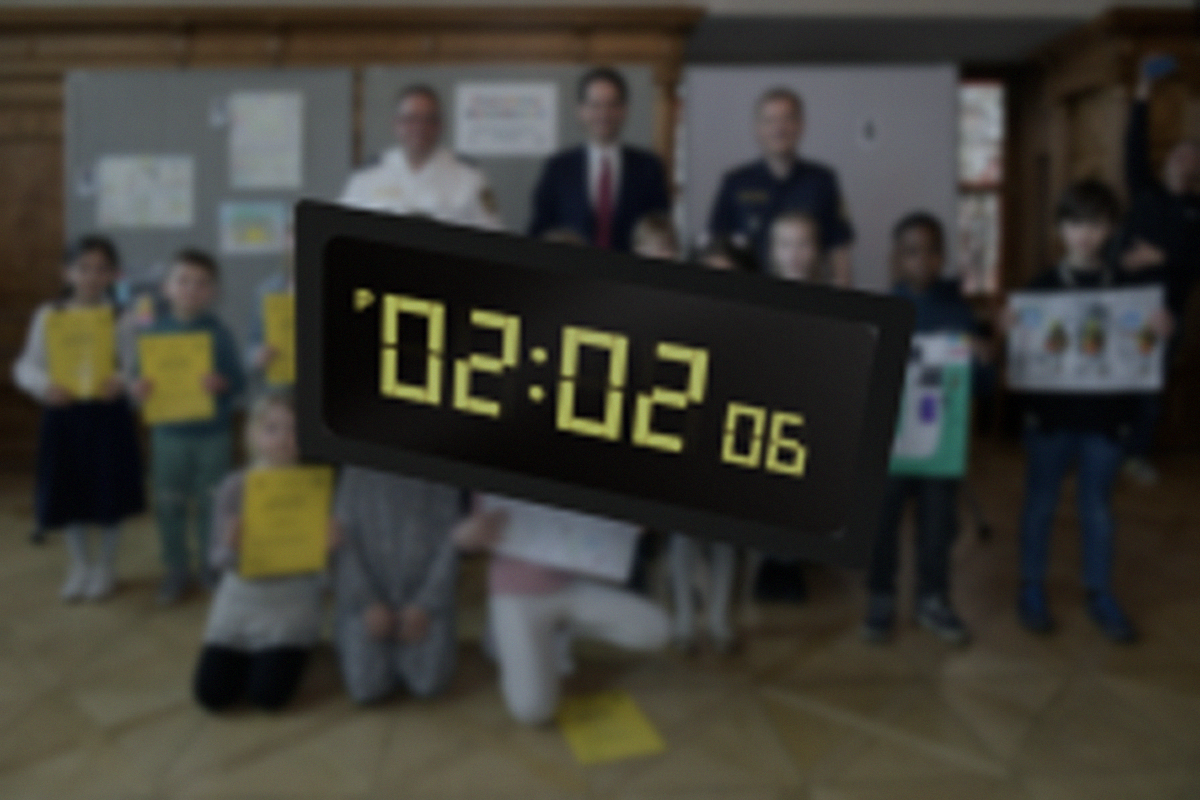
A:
**2:02:06**
